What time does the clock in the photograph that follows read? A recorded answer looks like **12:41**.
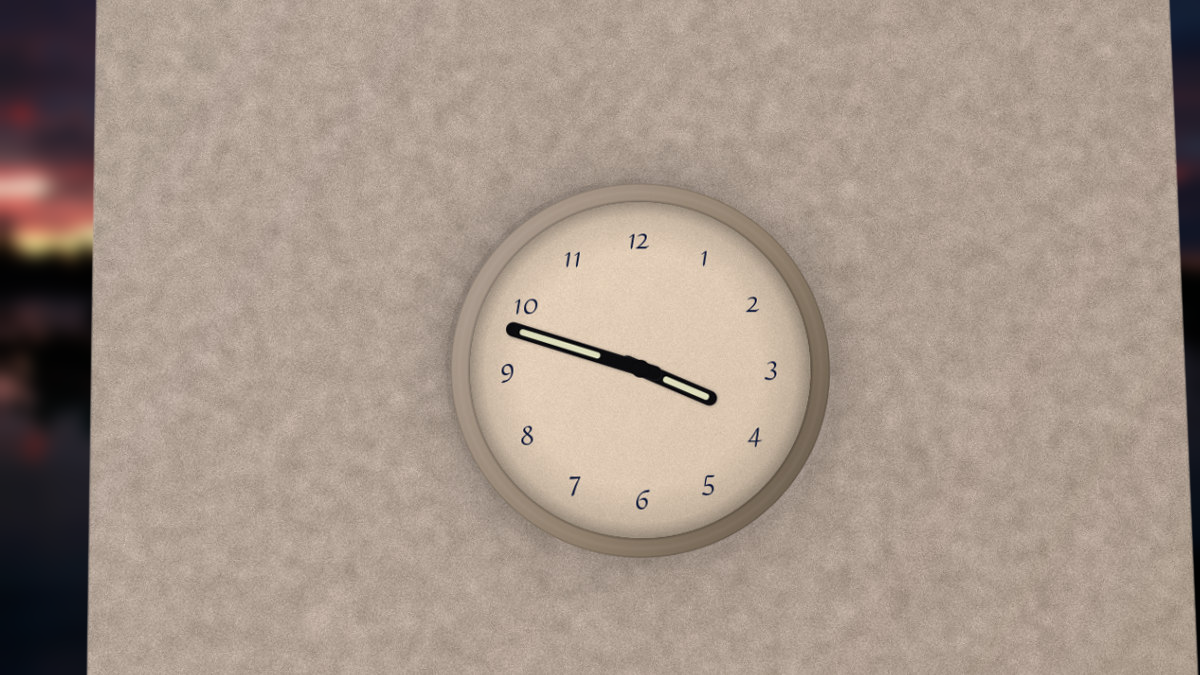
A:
**3:48**
